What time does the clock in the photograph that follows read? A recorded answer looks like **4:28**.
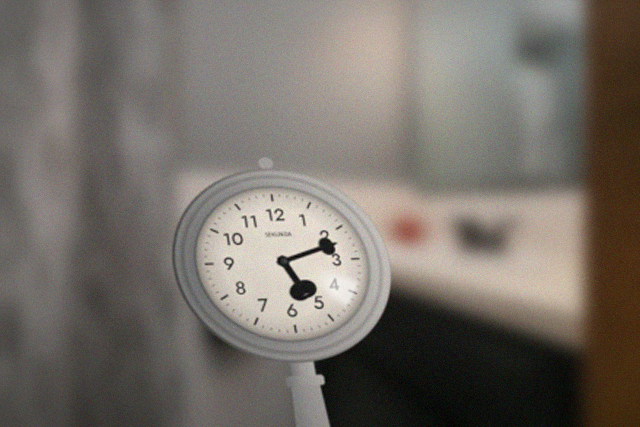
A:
**5:12**
